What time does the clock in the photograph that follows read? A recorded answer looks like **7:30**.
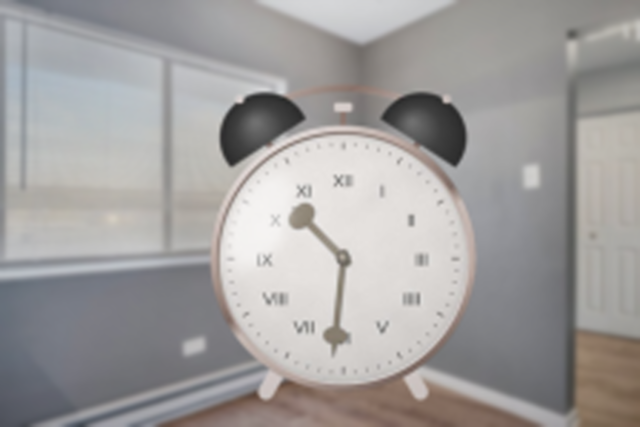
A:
**10:31**
